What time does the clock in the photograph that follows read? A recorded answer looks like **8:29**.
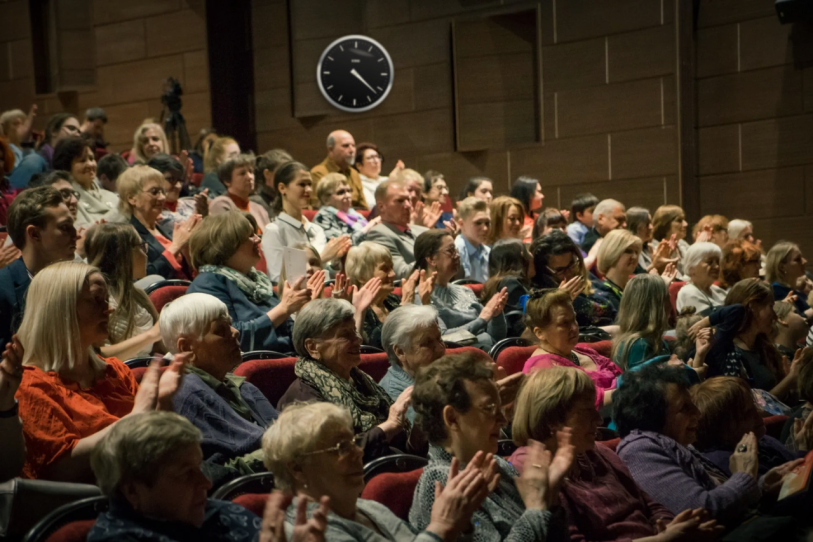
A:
**4:22**
